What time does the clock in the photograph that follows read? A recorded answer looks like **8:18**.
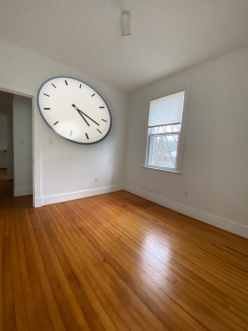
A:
**5:23**
